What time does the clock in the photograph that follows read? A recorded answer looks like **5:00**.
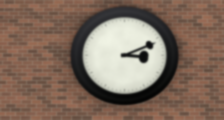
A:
**3:11**
